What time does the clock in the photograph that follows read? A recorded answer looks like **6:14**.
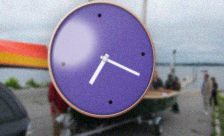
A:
**7:20**
